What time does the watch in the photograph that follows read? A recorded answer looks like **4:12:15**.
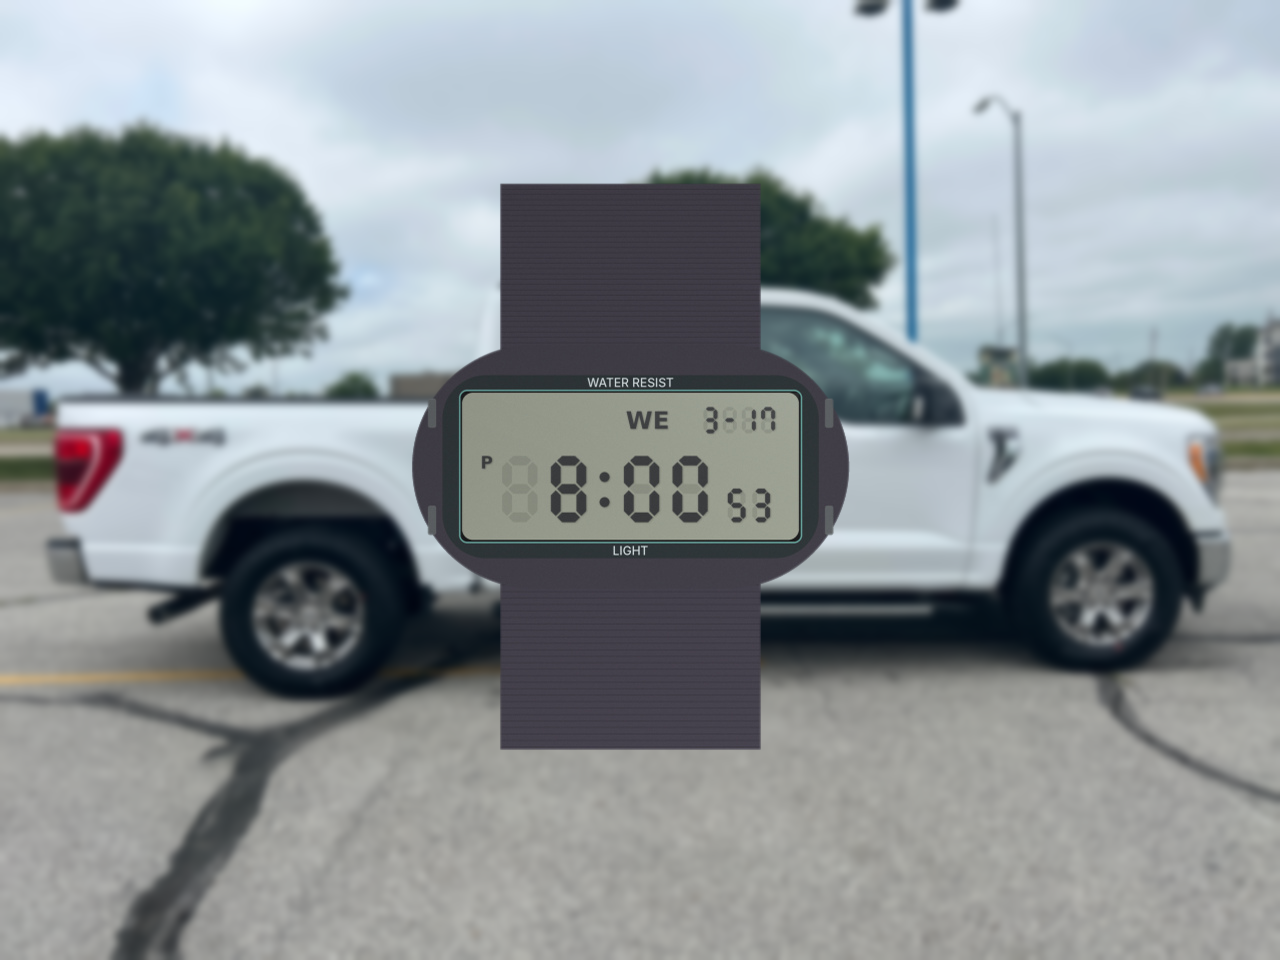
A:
**8:00:53**
